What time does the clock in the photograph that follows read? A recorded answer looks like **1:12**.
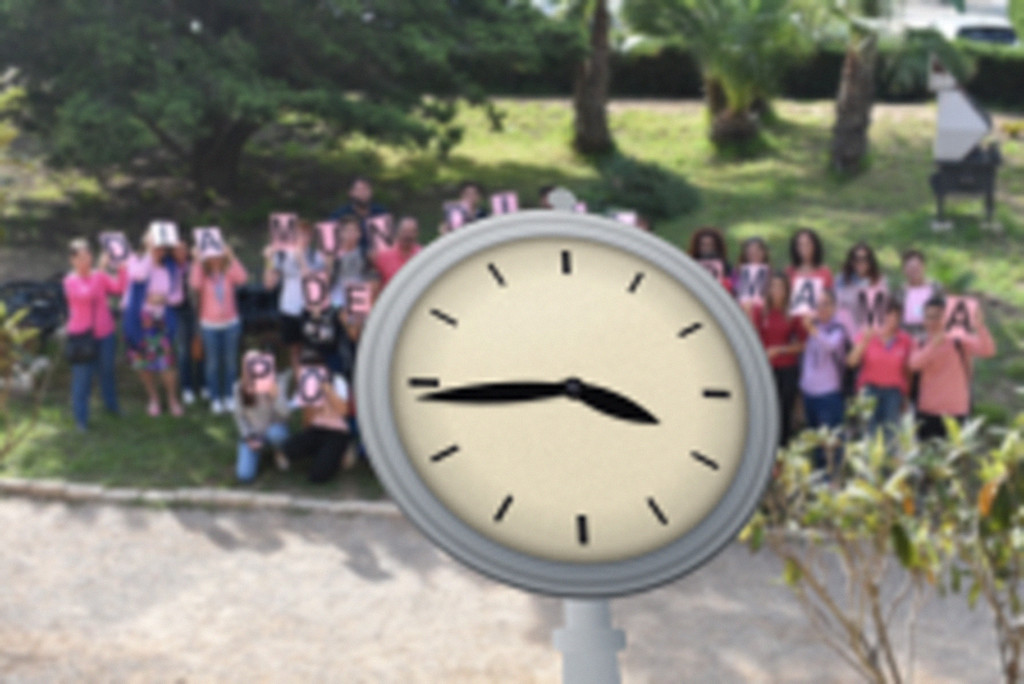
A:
**3:44**
